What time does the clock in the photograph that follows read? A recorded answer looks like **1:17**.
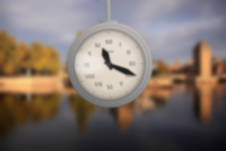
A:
**11:19**
